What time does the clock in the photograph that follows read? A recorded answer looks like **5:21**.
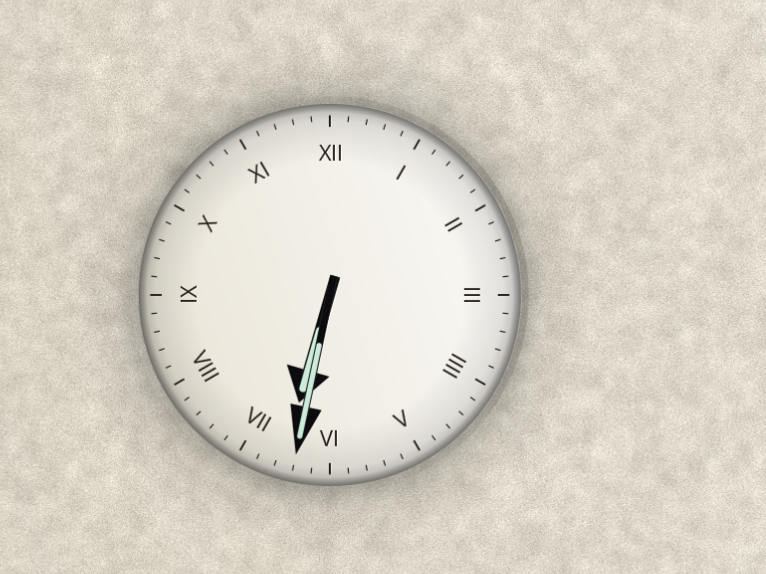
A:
**6:32**
